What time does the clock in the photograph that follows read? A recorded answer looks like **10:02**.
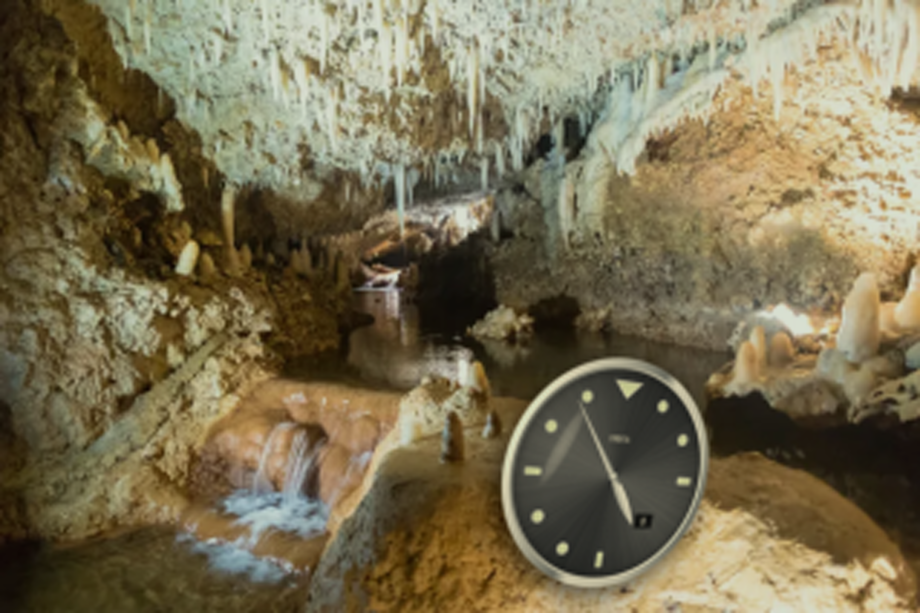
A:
**4:54**
